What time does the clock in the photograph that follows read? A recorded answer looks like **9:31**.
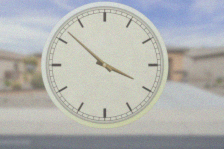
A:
**3:52**
